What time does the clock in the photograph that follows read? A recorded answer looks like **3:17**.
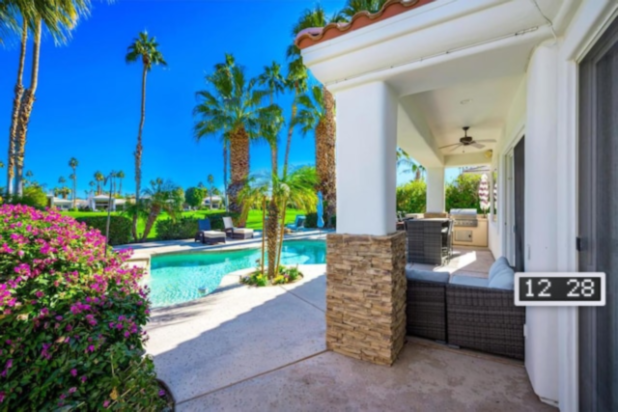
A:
**12:28**
